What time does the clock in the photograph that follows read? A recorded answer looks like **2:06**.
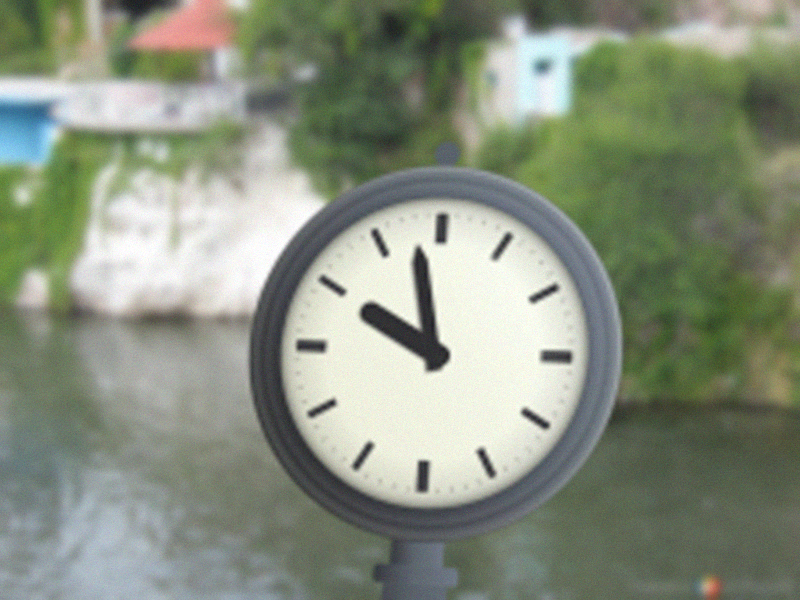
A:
**9:58**
